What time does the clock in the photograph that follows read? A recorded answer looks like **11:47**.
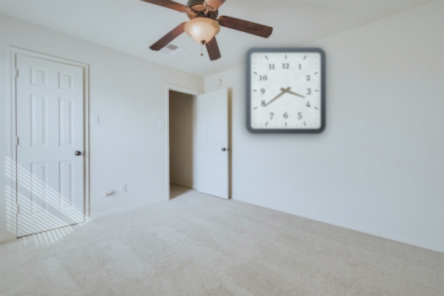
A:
**3:39**
